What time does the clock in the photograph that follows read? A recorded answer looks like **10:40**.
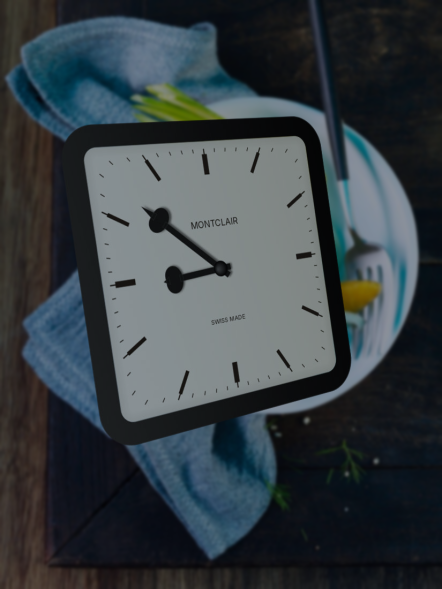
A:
**8:52**
